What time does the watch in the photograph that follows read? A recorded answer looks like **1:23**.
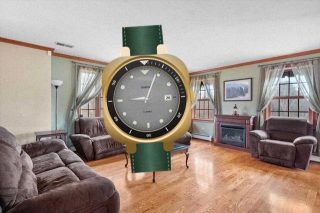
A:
**9:04**
